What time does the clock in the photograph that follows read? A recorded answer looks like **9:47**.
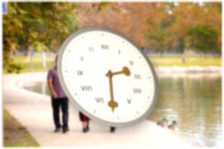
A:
**2:31**
